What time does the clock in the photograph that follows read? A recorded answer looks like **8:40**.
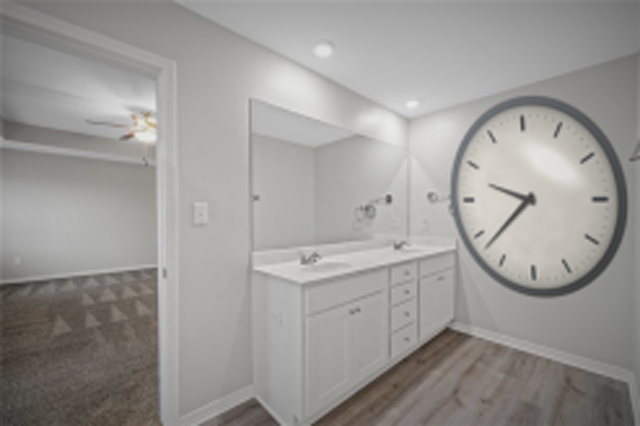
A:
**9:38**
